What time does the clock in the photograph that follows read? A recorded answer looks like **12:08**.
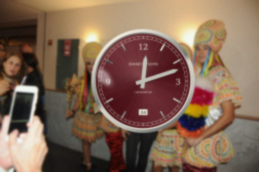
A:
**12:12**
